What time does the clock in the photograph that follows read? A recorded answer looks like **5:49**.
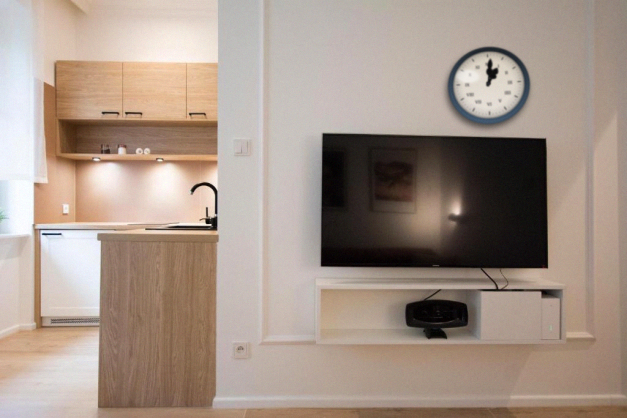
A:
**1:01**
